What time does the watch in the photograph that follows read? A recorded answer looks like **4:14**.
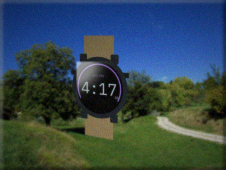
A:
**4:17**
